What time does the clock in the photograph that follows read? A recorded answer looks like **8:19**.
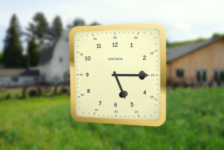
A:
**5:15**
